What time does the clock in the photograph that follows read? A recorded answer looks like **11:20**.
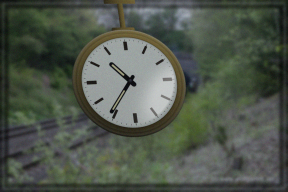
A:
**10:36**
